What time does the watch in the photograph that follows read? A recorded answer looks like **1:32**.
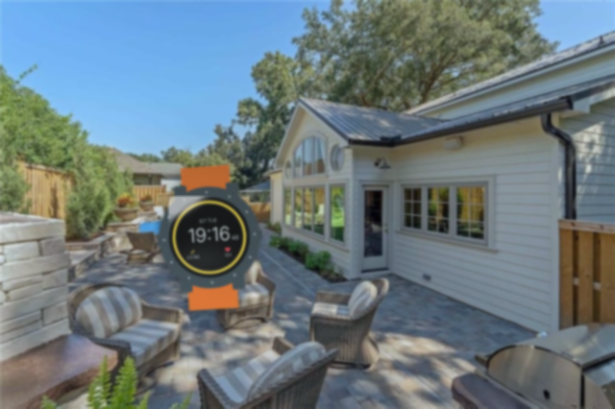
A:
**19:16**
